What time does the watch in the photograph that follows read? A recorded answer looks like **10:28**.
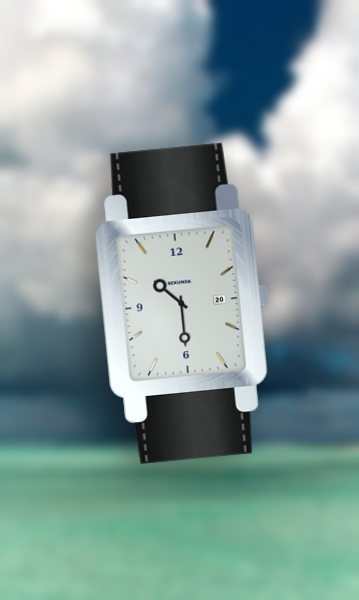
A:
**10:30**
